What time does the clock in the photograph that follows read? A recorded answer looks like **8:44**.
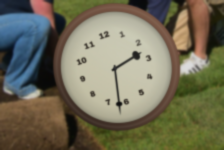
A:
**2:32**
